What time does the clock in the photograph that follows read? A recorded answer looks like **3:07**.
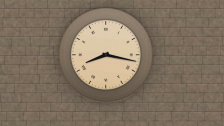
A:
**8:17**
